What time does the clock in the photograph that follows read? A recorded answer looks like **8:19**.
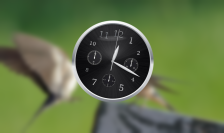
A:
**12:18**
